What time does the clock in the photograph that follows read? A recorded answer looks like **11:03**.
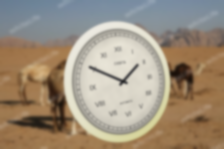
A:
**1:50**
